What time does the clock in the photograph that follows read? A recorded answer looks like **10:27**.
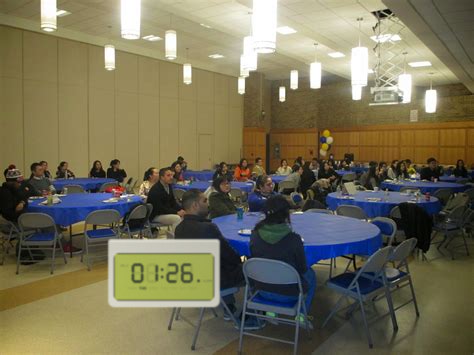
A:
**1:26**
